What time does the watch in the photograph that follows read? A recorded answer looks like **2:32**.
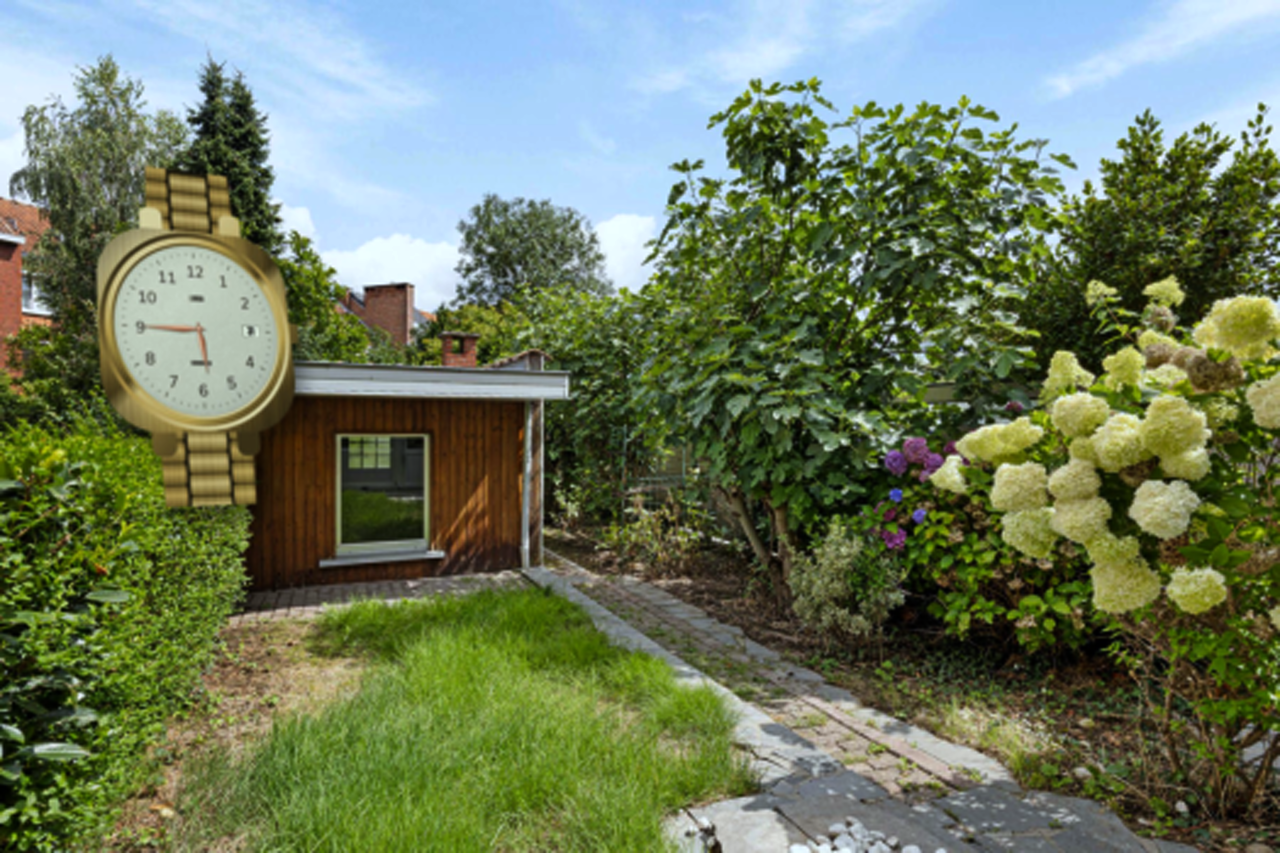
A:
**5:45**
